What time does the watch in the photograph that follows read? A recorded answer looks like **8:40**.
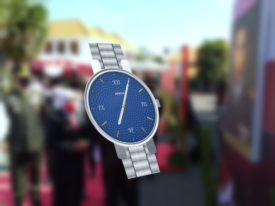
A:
**7:05**
